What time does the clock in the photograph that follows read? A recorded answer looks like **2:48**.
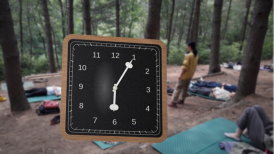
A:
**6:05**
